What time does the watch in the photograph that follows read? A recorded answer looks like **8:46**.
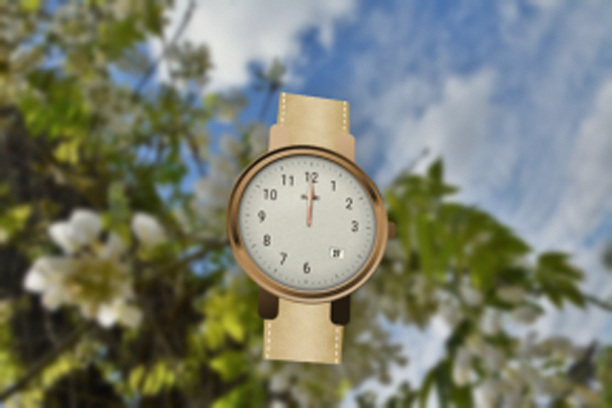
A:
**12:00**
